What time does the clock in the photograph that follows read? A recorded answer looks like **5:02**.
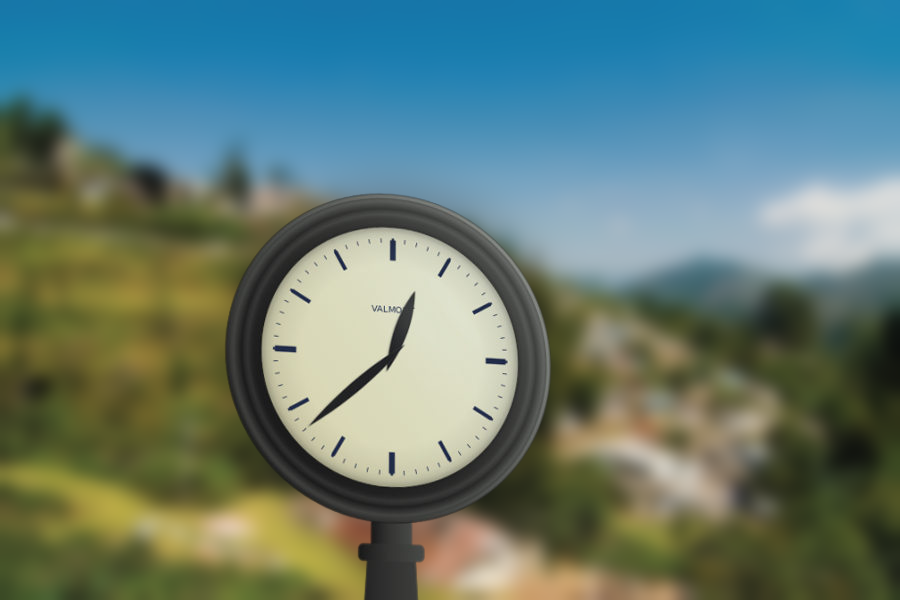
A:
**12:38**
